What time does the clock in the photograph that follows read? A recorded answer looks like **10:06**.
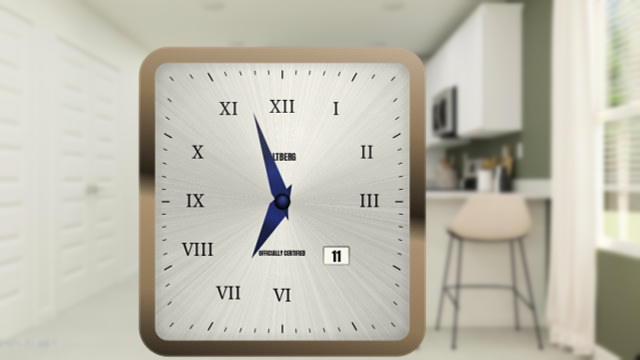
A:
**6:57**
